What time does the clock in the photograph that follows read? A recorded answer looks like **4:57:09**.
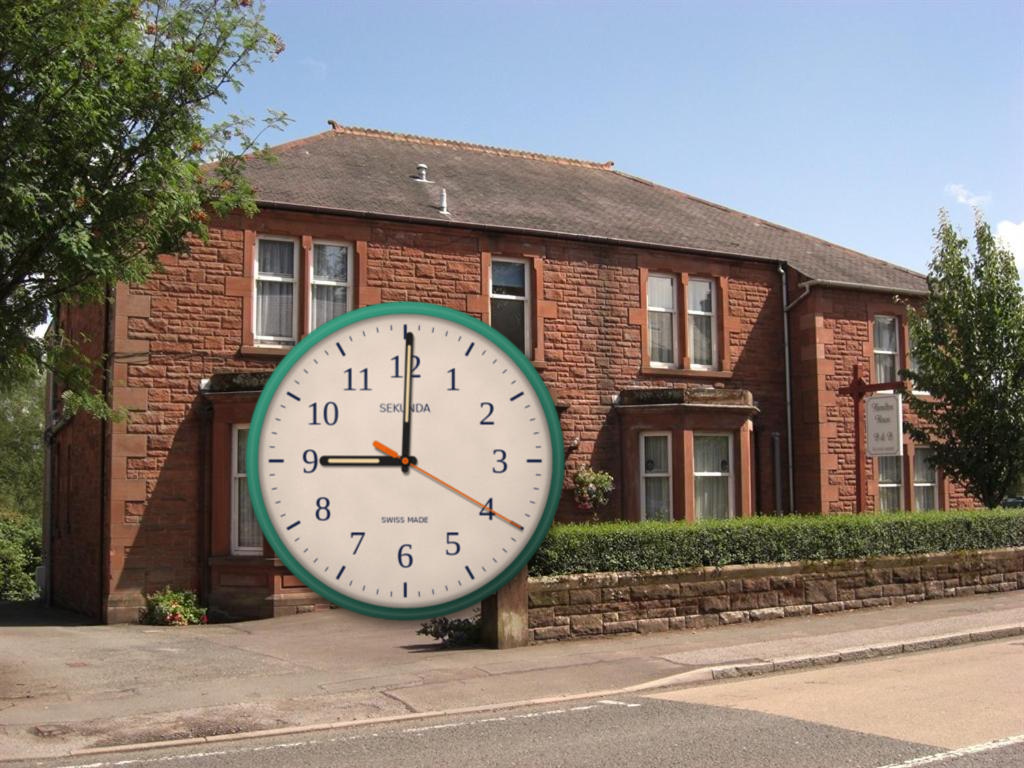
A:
**9:00:20**
